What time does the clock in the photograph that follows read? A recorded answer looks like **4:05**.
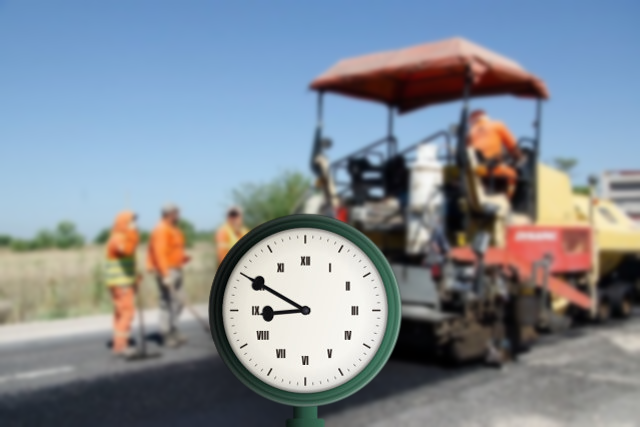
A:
**8:50**
